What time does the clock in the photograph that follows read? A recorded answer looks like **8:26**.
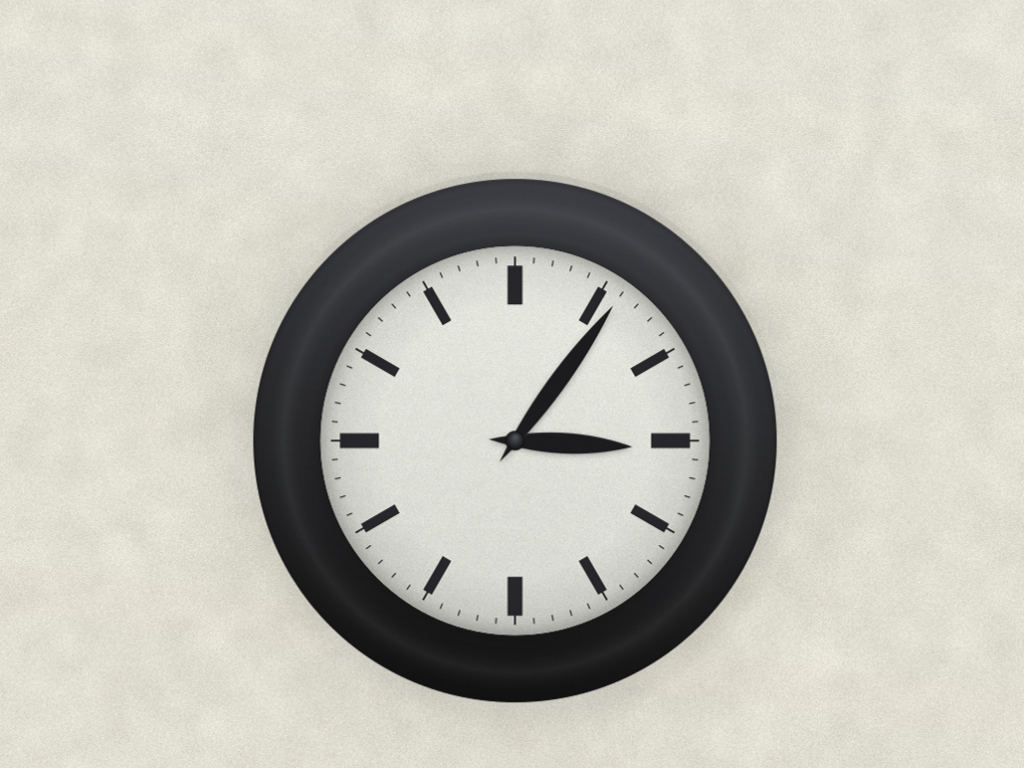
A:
**3:06**
